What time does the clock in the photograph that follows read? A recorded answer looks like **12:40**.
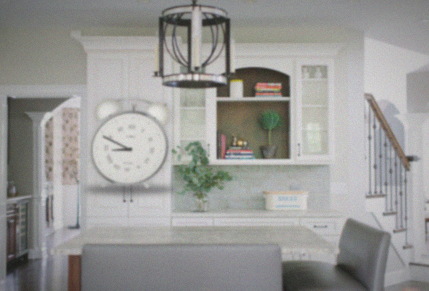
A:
**8:49**
